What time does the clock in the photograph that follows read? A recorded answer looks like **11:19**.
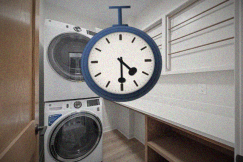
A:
**4:30**
